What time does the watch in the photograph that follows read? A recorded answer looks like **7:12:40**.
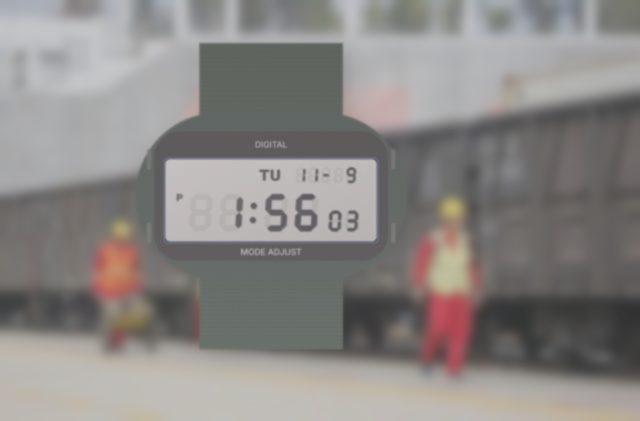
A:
**1:56:03**
